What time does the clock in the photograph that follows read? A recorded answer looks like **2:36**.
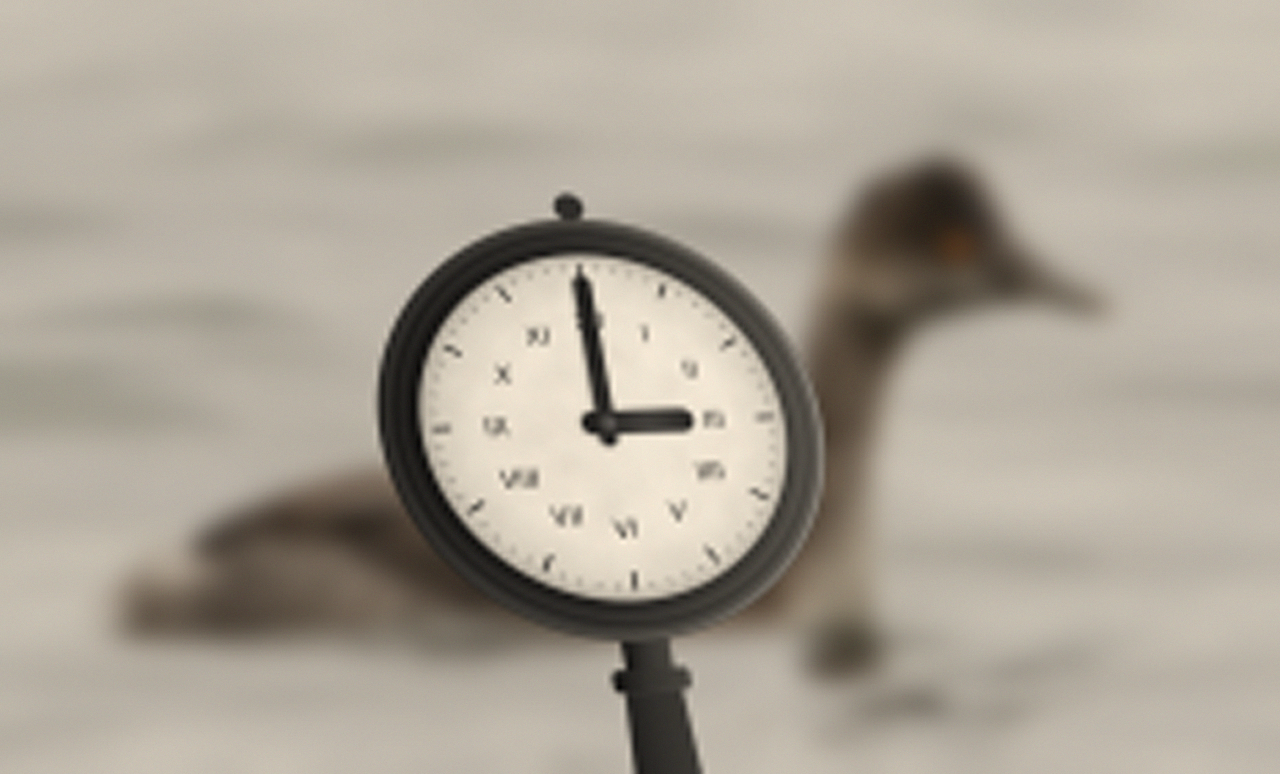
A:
**3:00**
